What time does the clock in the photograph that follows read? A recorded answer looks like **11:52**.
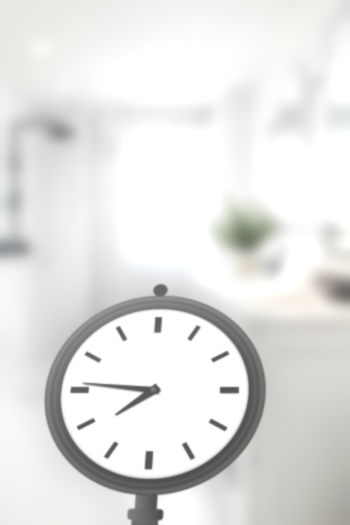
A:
**7:46**
